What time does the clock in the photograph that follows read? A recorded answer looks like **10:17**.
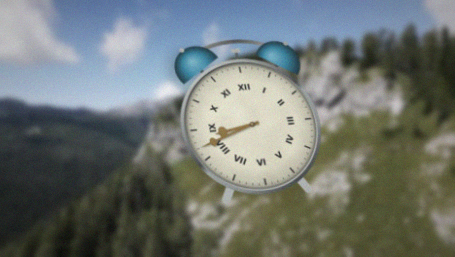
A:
**8:42**
